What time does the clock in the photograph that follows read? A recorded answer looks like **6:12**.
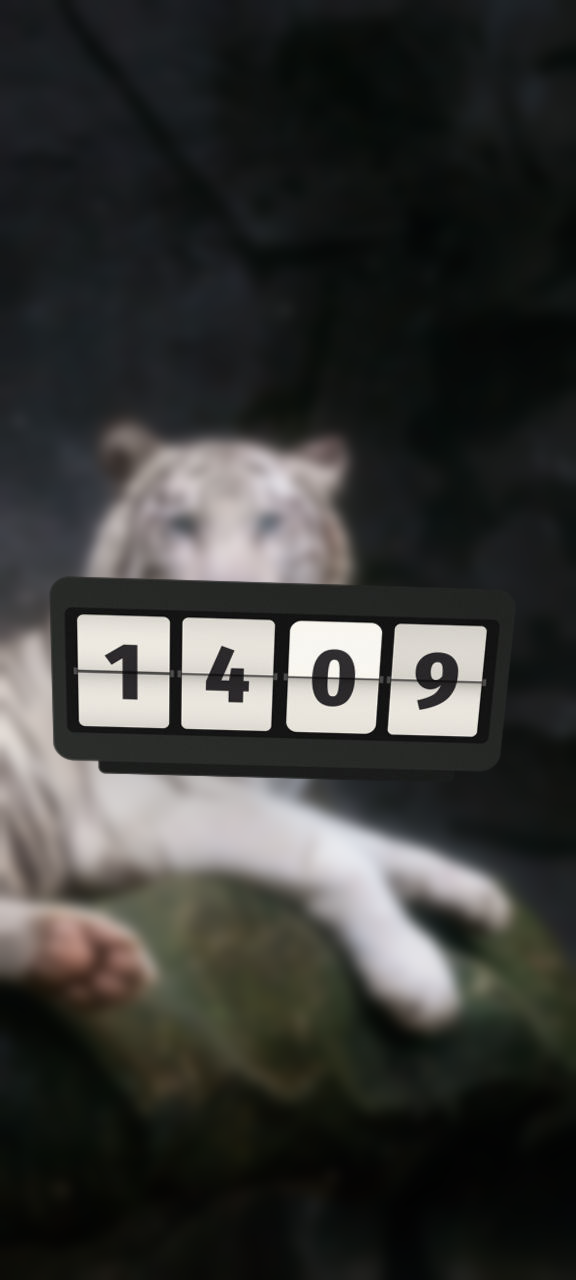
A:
**14:09**
